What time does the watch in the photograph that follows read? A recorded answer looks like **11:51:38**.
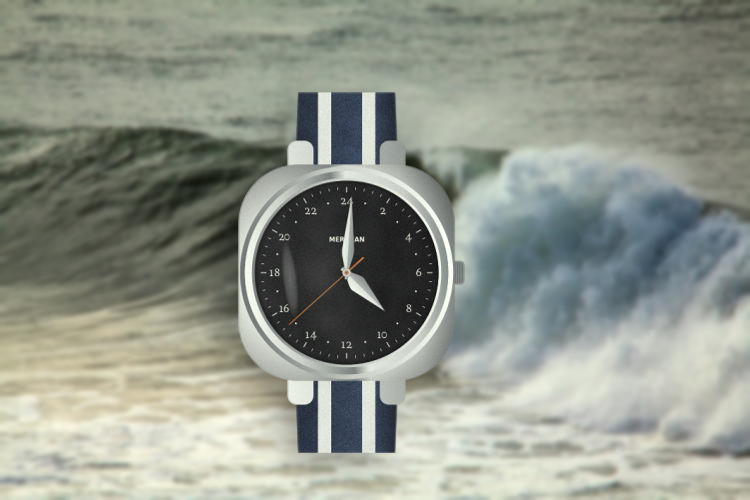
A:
**9:00:38**
